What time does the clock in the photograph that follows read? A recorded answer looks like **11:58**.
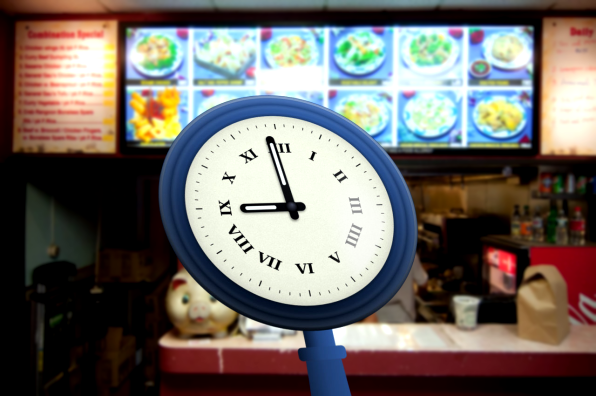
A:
**8:59**
